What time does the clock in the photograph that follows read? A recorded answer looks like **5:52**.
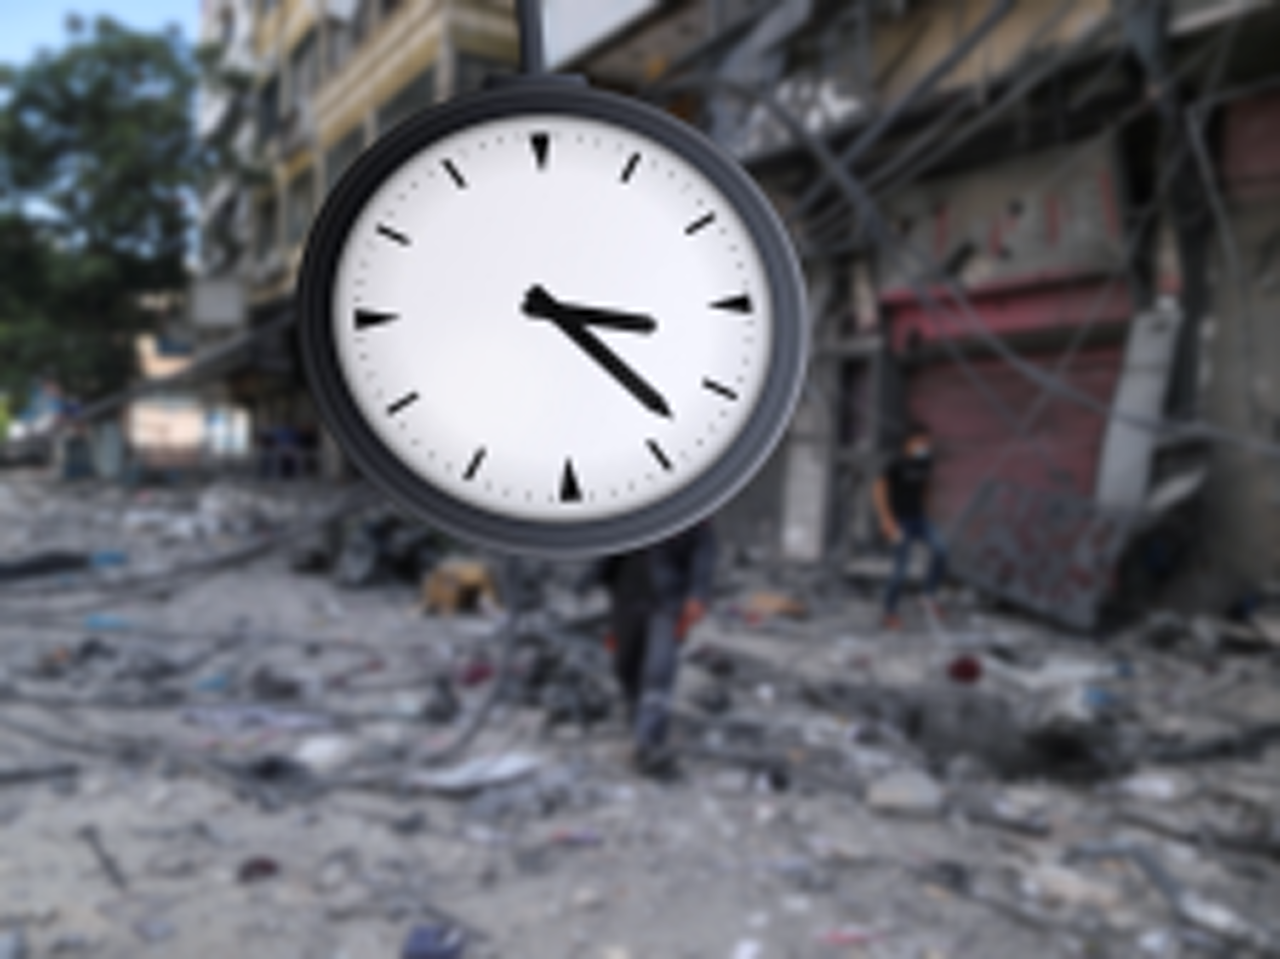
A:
**3:23**
